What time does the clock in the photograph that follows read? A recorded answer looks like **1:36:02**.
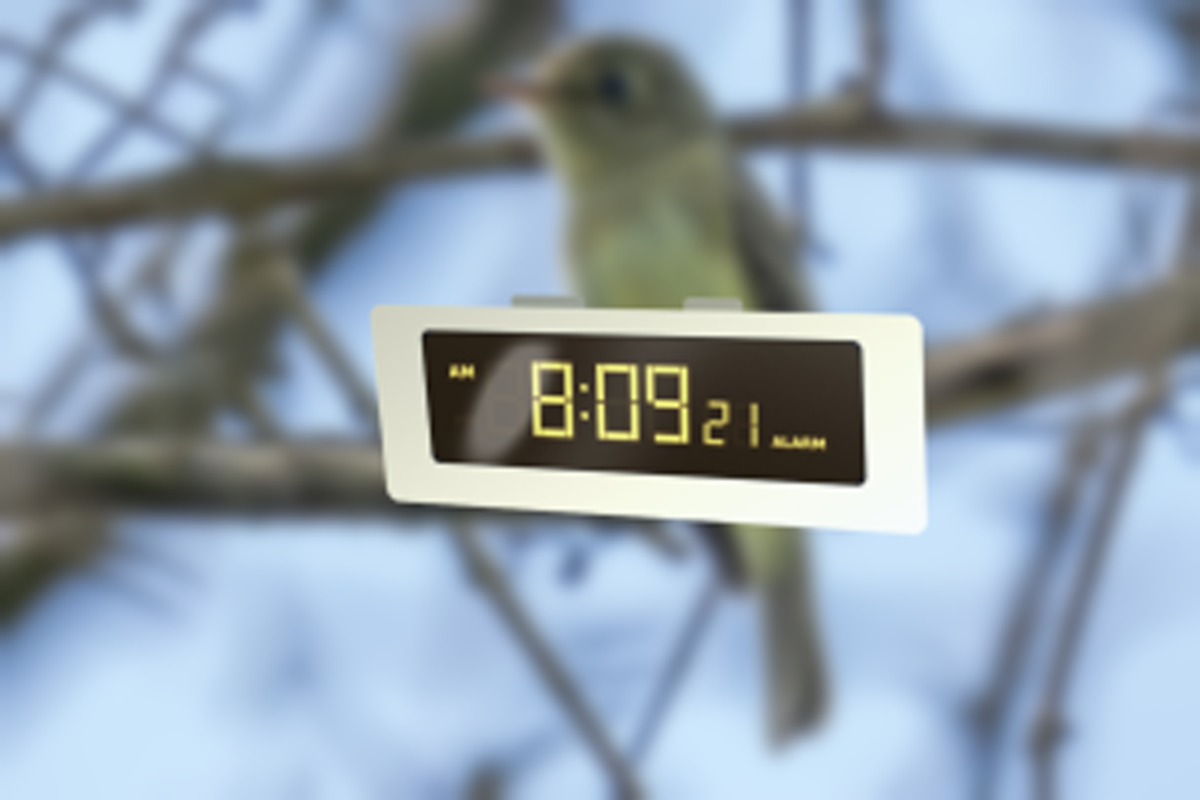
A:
**8:09:21**
